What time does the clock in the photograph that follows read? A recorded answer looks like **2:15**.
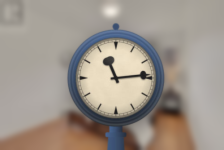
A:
**11:14**
